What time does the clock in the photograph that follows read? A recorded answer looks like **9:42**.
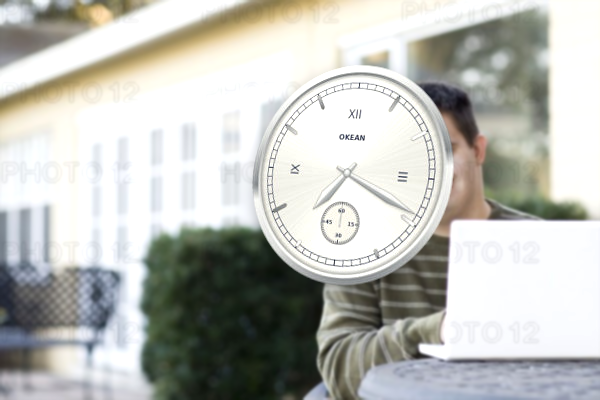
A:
**7:19**
